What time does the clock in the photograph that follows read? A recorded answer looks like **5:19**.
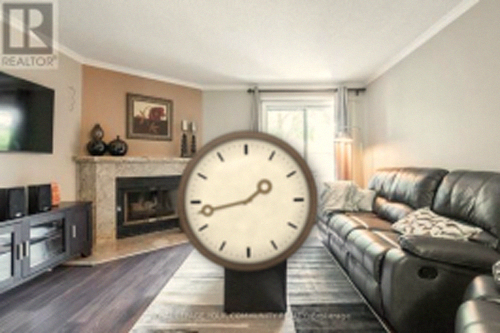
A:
**1:43**
